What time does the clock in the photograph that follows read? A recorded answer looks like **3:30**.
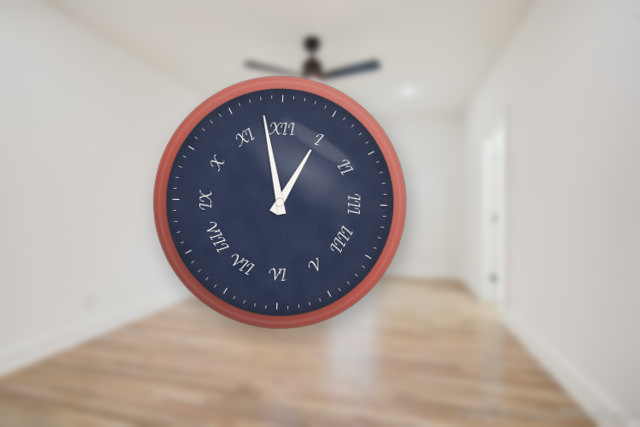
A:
**12:58**
